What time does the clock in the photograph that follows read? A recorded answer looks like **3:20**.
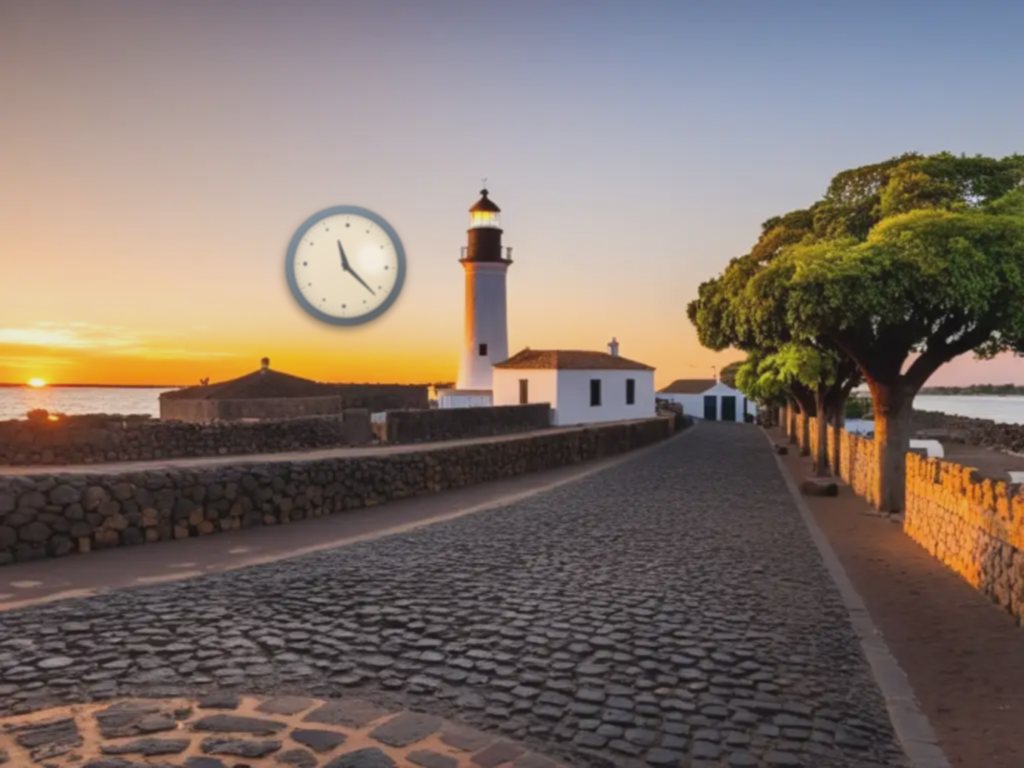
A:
**11:22**
